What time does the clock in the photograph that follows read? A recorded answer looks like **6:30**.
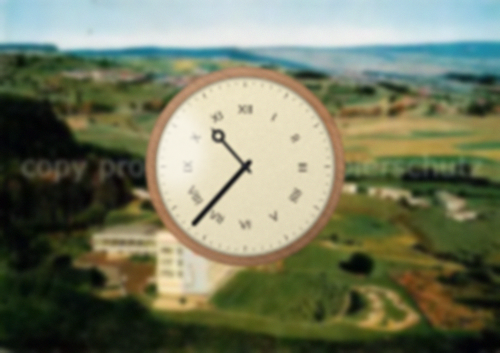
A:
**10:37**
